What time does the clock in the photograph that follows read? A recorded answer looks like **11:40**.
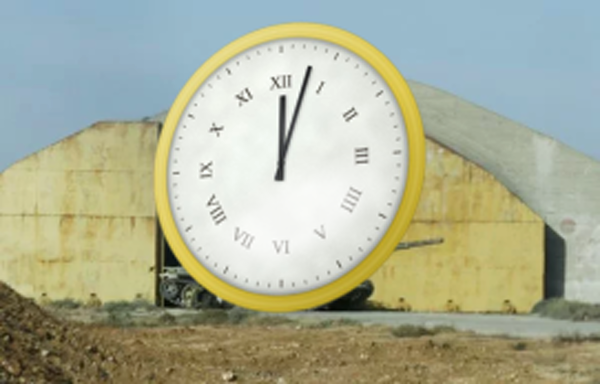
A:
**12:03**
